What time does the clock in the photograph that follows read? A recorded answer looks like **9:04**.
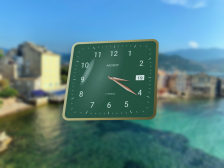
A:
**3:21**
